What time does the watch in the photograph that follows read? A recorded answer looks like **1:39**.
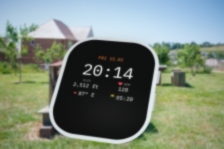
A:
**20:14**
